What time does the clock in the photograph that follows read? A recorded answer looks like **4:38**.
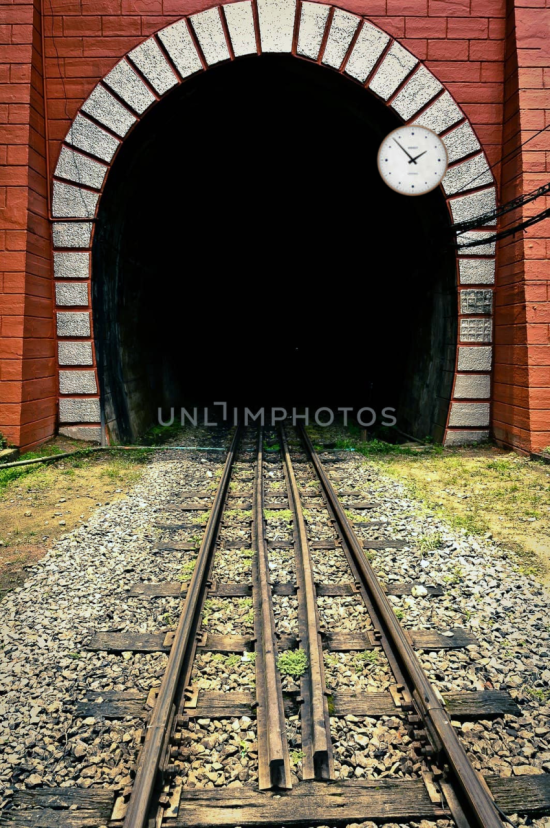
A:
**1:53**
